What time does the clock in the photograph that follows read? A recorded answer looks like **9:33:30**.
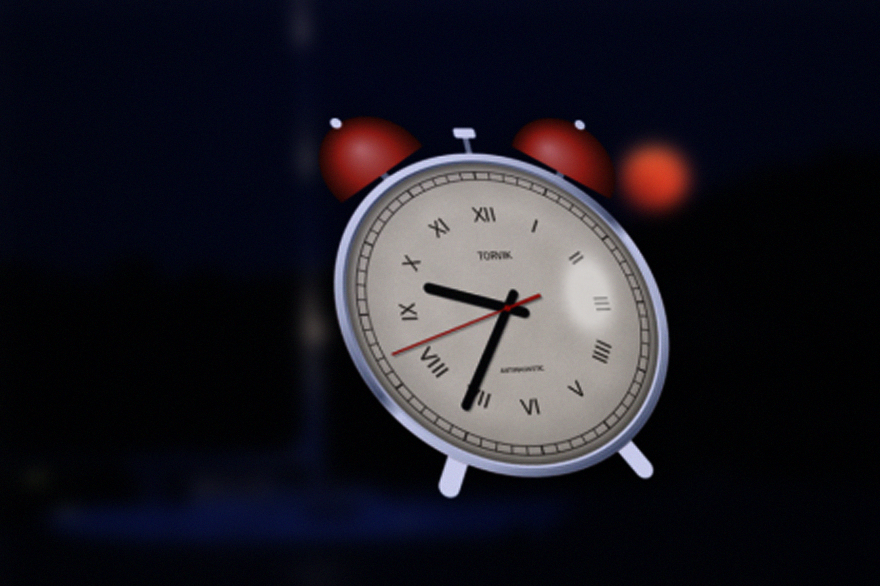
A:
**9:35:42**
